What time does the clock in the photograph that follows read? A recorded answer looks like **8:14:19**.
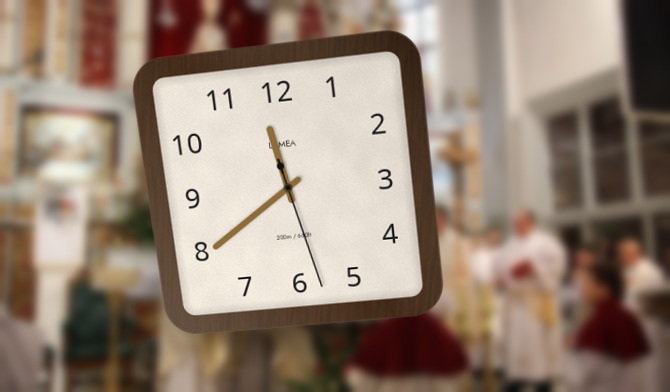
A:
**11:39:28**
